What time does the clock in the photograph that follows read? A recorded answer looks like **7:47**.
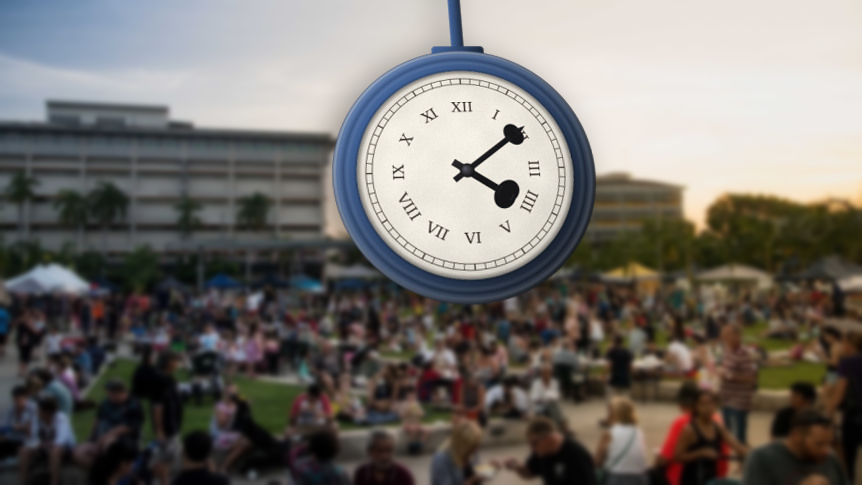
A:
**4:09**
